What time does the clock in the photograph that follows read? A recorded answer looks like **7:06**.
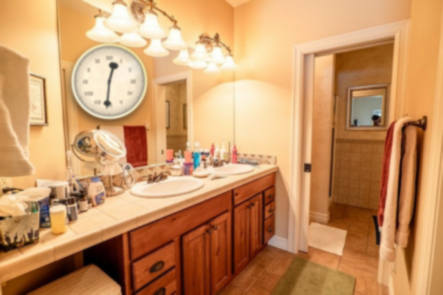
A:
**12:31**
